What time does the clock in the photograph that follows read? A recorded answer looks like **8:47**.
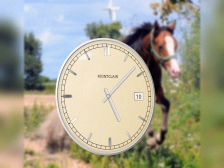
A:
**5:08**
